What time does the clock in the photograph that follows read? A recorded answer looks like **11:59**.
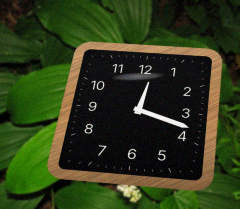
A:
**12:18**
